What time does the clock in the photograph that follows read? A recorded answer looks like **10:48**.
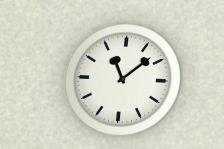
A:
**11:08**
